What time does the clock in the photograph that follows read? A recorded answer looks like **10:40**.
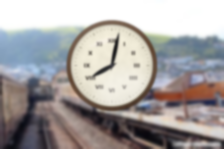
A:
**8:02**
